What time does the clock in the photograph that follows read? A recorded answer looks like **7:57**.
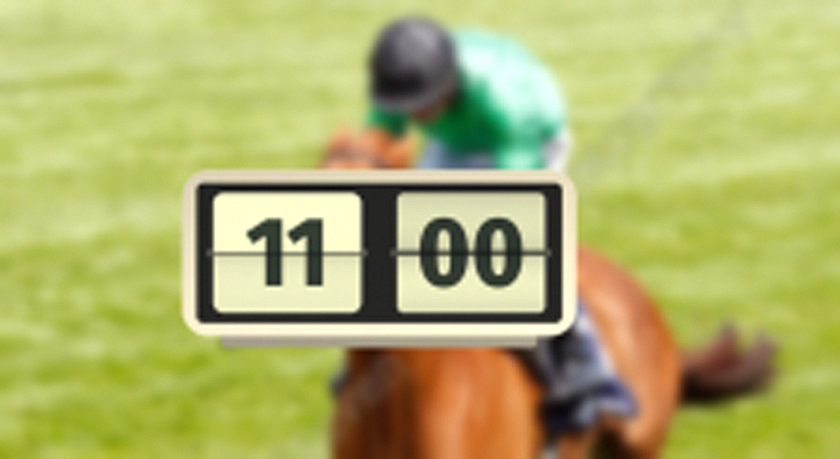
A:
**11:00**
